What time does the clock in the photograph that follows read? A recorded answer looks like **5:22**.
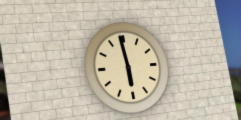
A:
**5:59**
